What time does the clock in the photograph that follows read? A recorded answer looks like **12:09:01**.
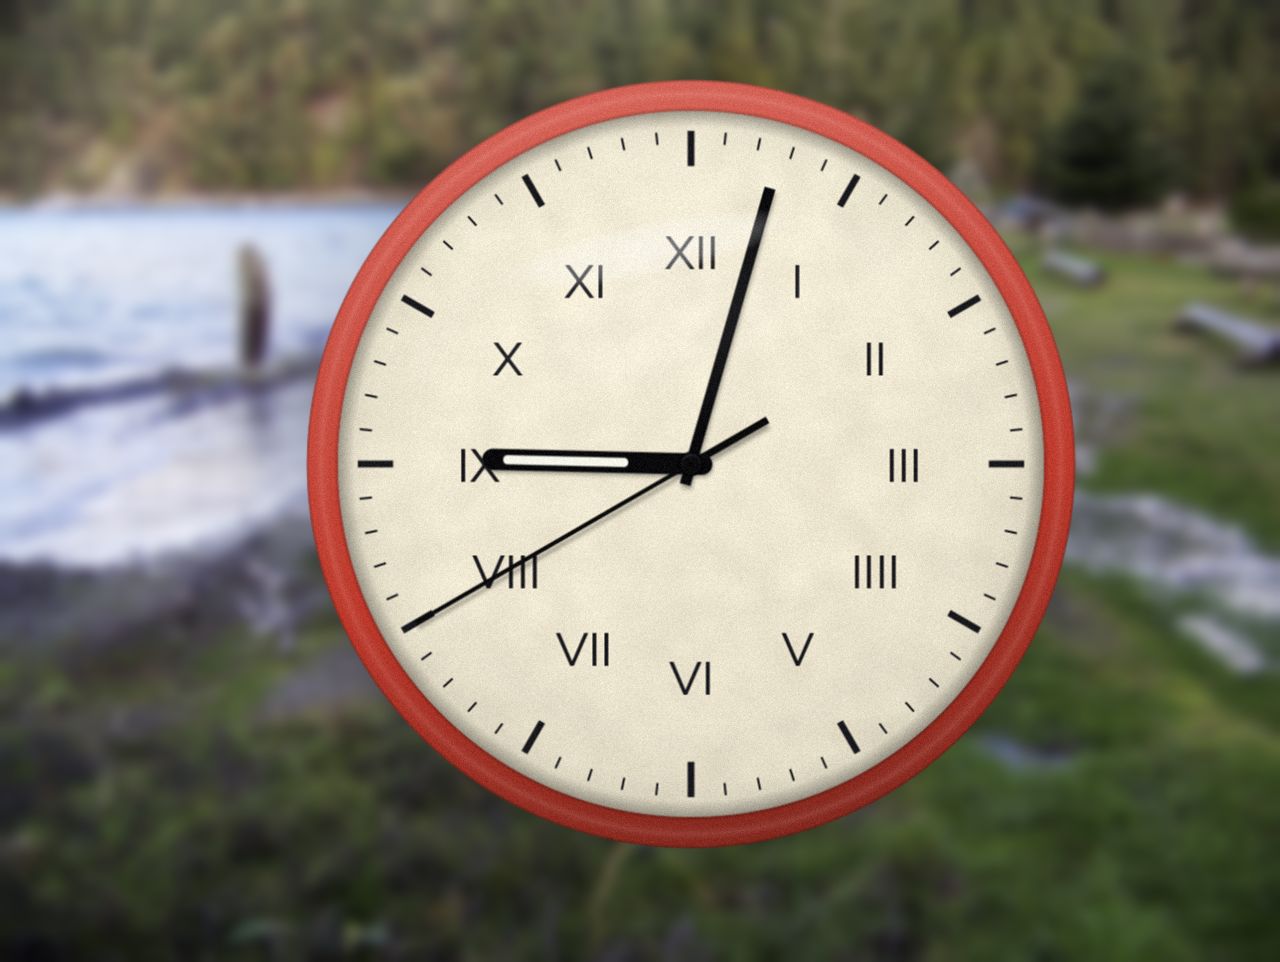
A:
**9:02:40**
